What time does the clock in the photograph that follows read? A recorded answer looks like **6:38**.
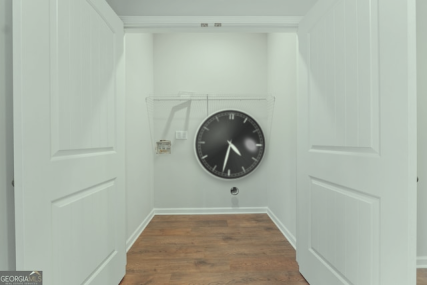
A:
**4:32**
